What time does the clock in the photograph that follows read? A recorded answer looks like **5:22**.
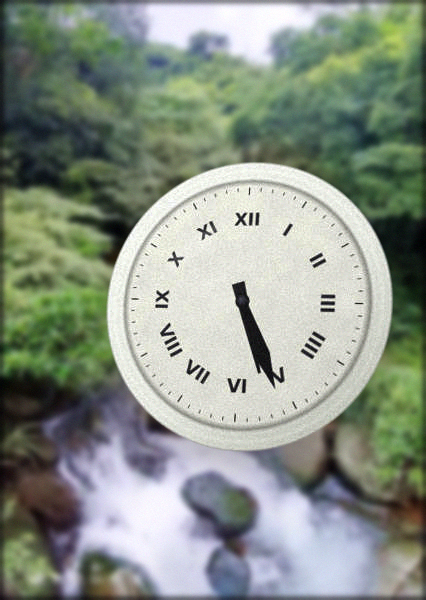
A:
**5:26**
